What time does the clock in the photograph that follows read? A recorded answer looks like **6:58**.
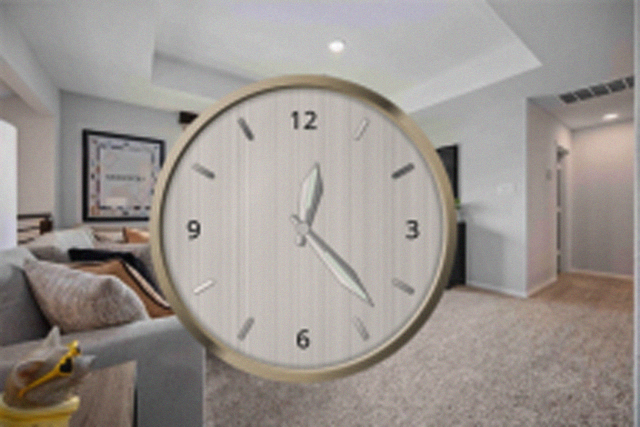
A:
**12:23**
